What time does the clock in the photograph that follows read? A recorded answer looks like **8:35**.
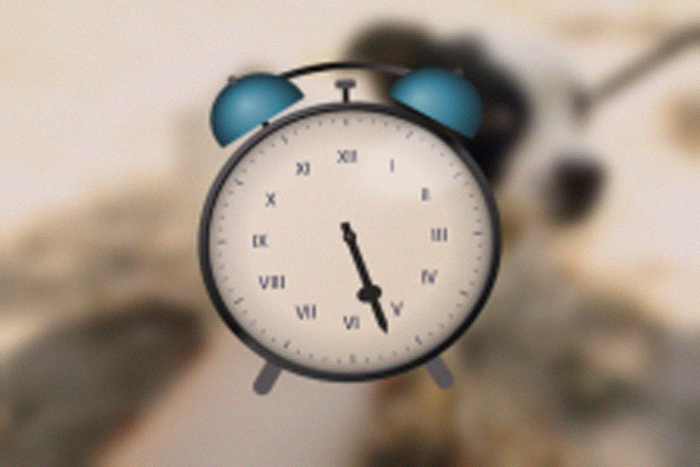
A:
**5:27**
